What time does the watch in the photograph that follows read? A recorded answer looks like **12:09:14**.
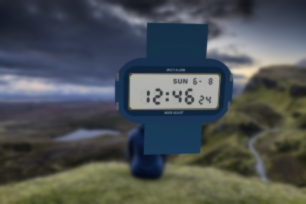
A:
**12:46:24**
